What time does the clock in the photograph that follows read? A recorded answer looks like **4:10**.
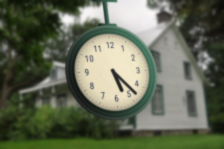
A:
**5:23**
